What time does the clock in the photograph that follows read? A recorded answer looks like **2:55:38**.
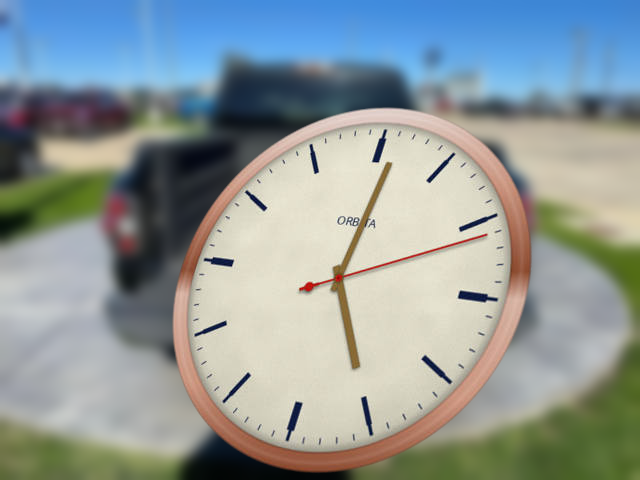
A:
**5:01:11**
